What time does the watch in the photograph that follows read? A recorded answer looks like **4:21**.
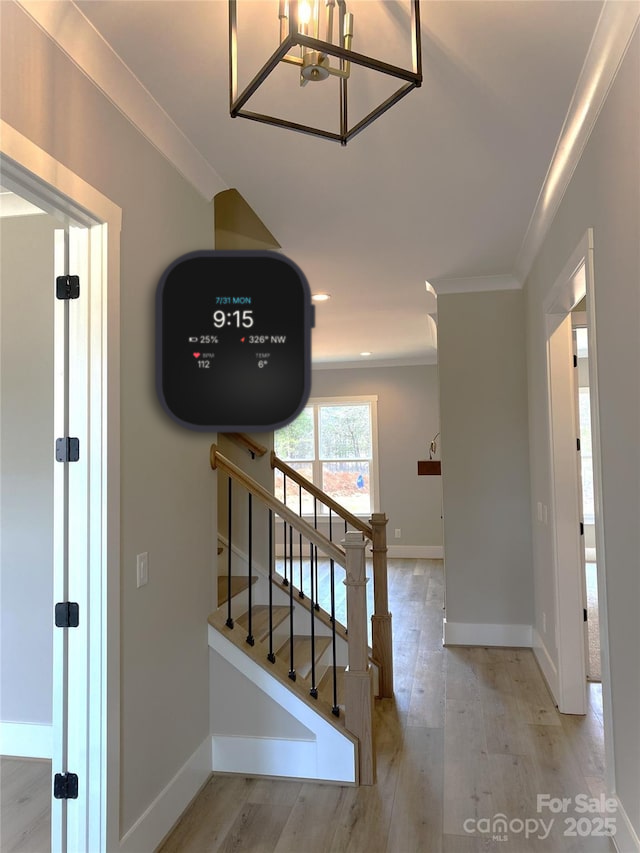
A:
**9:15**
